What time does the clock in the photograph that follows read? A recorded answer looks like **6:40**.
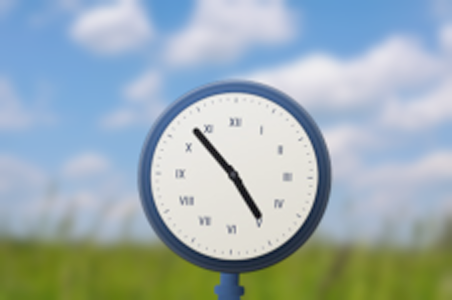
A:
**4:53**
